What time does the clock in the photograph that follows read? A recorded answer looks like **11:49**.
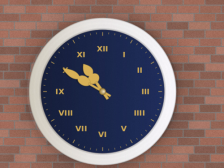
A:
**10:50**
